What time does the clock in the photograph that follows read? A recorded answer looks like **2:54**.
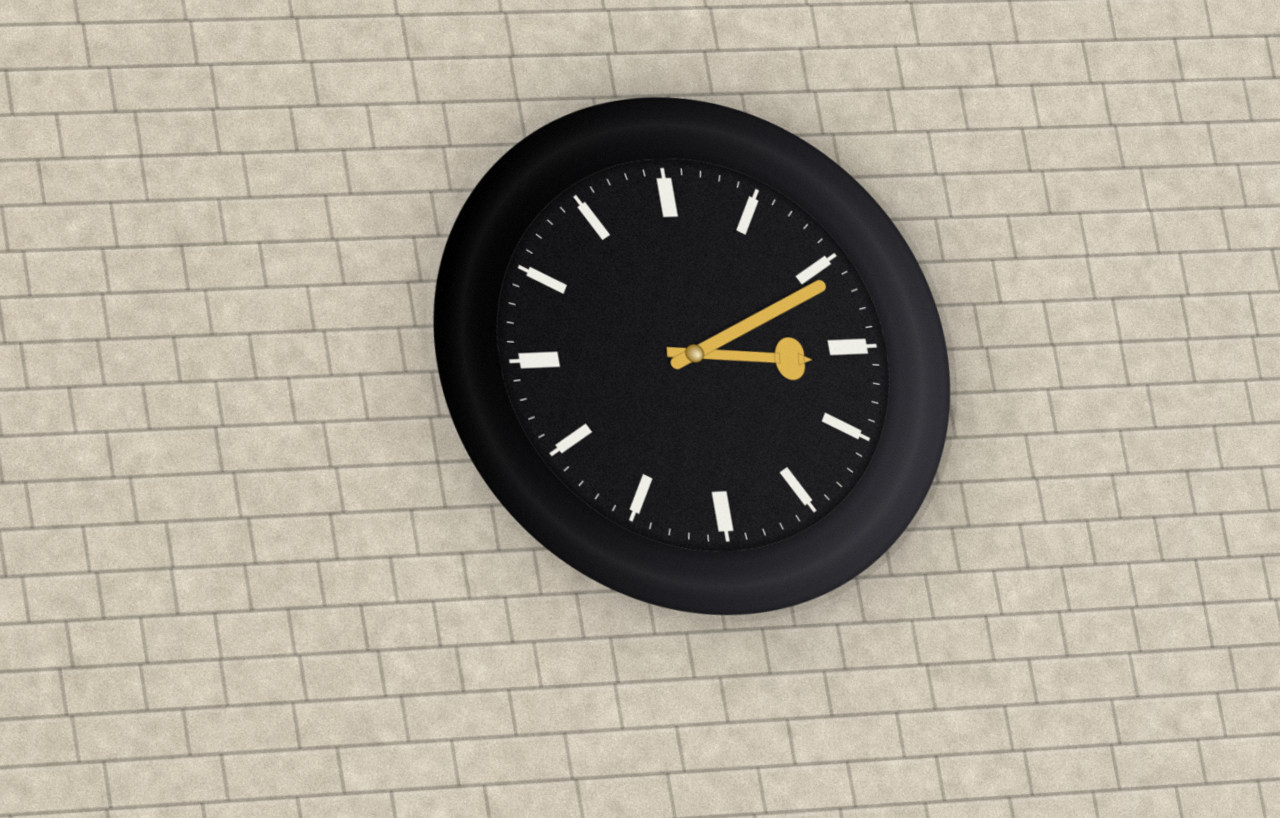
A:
**3:11**
